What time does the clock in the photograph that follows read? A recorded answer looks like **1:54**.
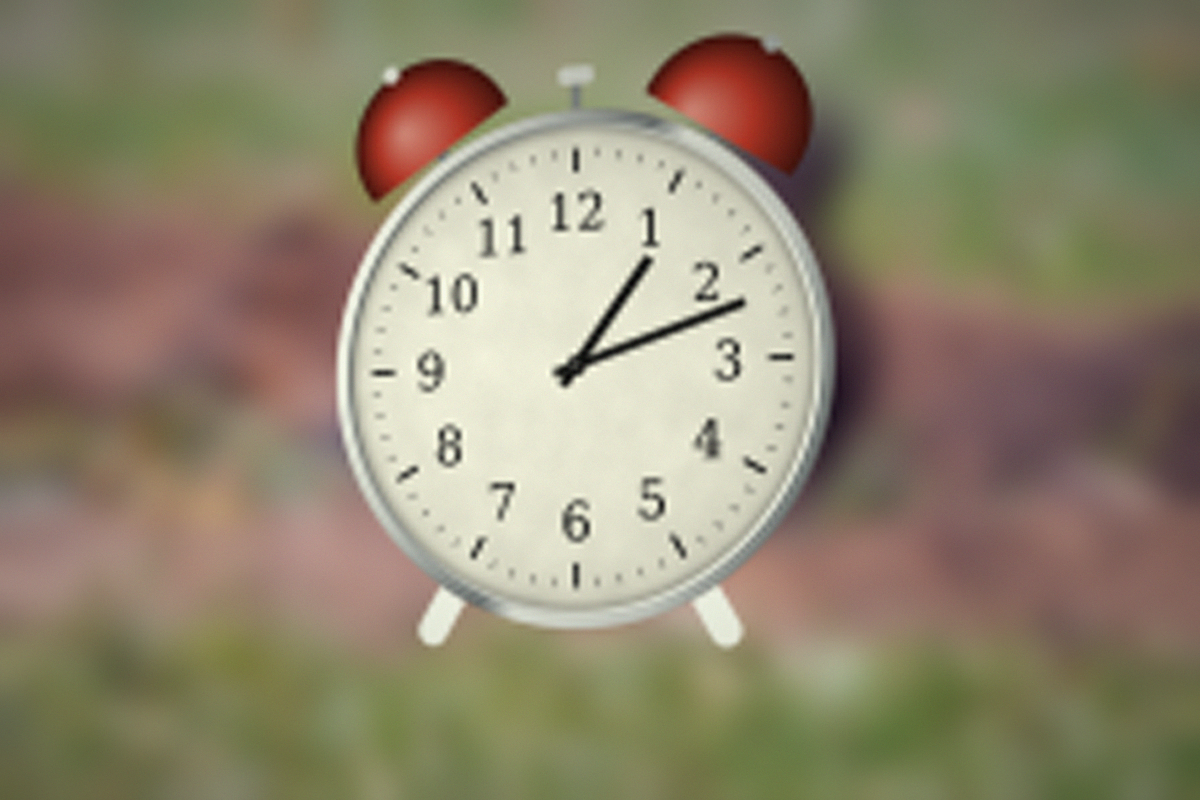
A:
**1:12**
